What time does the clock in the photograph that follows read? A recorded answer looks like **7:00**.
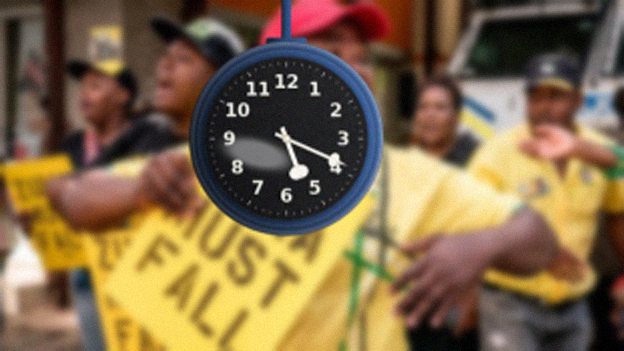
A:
**5:19**
